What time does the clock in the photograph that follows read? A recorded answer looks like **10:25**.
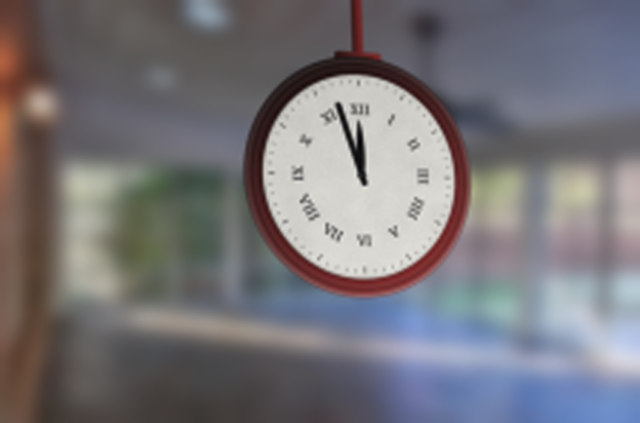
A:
**11:57**
